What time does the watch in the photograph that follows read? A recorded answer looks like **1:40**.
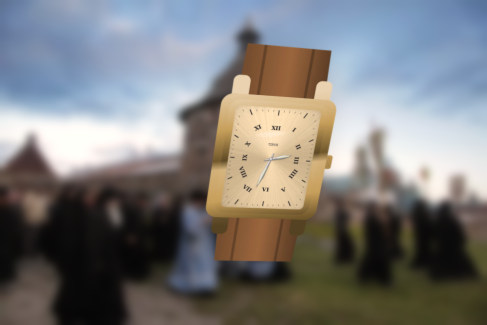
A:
**2:33**
